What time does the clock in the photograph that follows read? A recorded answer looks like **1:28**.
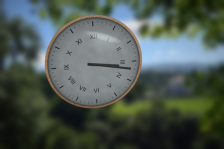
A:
**3:17**
